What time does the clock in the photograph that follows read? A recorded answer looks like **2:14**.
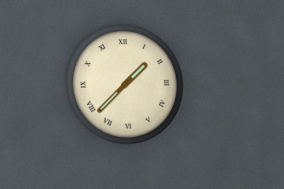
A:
**1:38**
